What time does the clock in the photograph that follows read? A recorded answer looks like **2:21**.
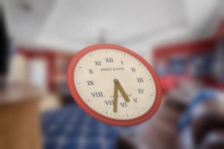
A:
**5:33**
